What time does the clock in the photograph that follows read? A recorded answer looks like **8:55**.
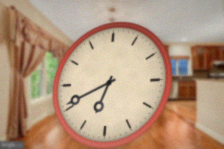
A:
**6:41**
